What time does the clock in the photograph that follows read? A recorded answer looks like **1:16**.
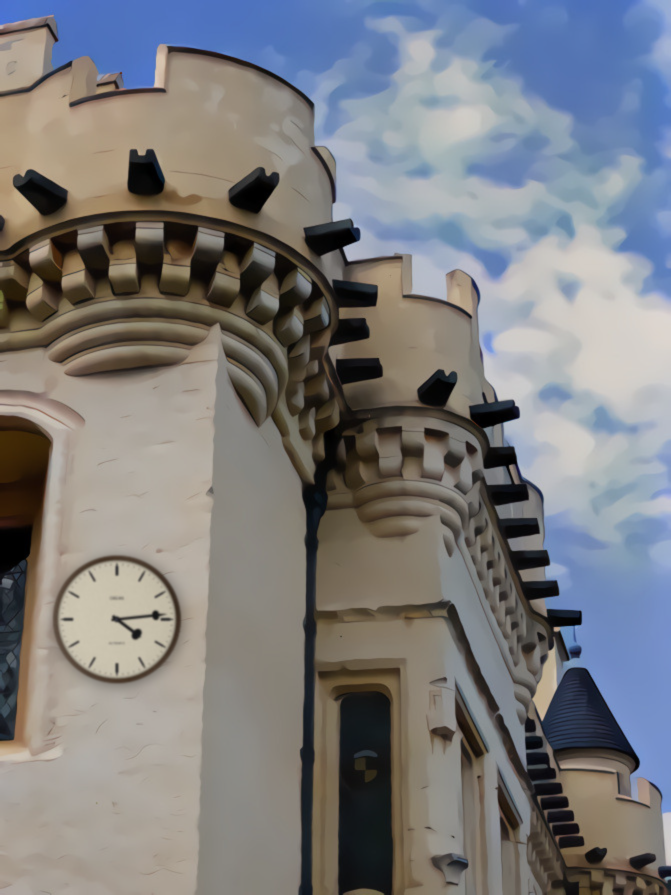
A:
**4:14**
